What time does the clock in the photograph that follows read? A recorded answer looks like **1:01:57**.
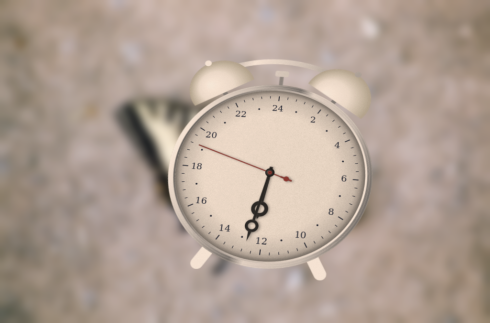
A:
**12:31:48**
